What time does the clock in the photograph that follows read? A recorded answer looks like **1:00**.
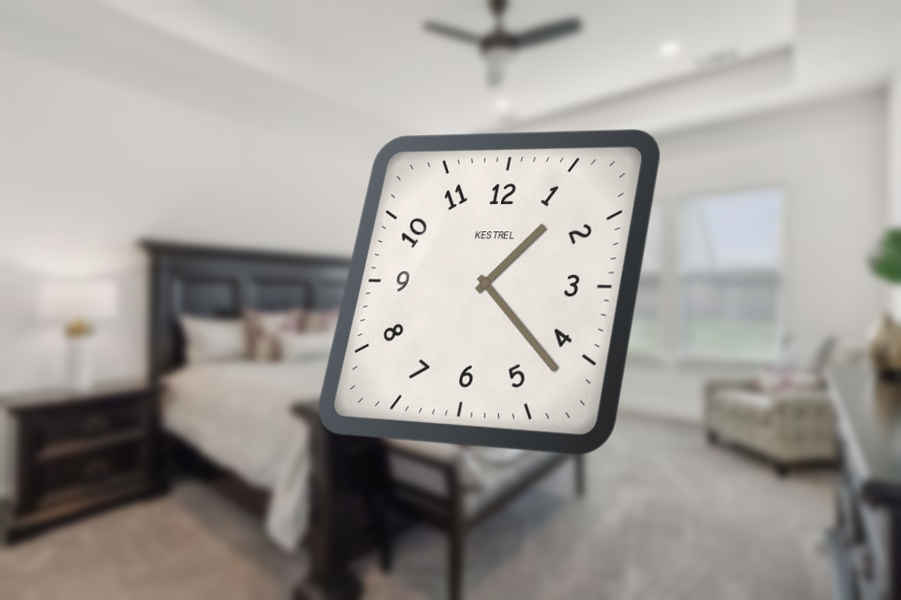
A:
**1:22**
